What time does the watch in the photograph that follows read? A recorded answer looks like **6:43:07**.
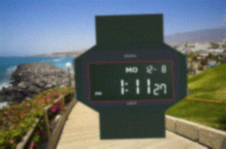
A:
**1:11:27**
